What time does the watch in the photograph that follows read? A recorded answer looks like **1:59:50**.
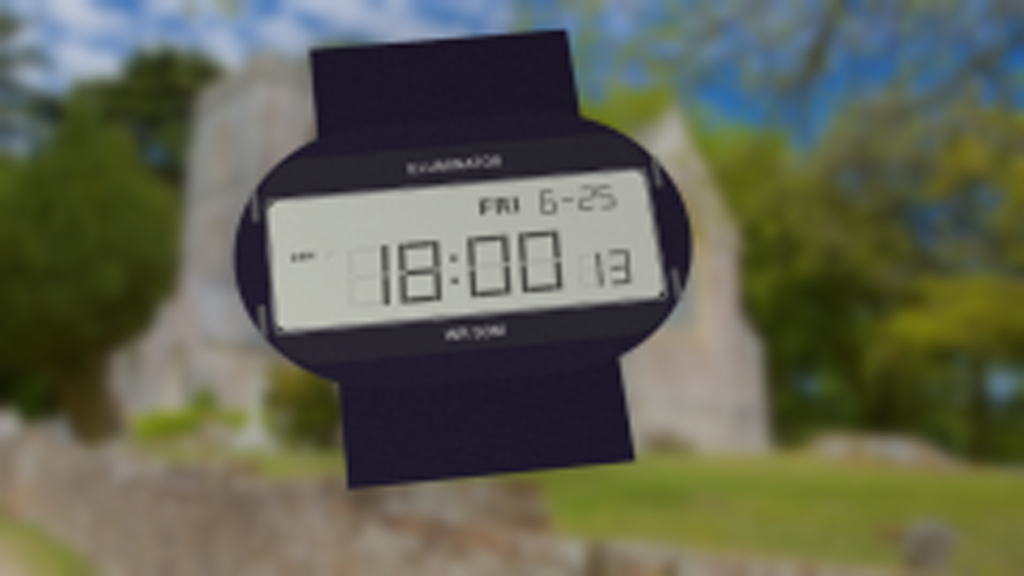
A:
**18:00:13**
